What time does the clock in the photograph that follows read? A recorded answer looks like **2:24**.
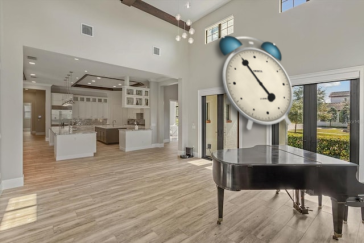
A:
**4:55**
